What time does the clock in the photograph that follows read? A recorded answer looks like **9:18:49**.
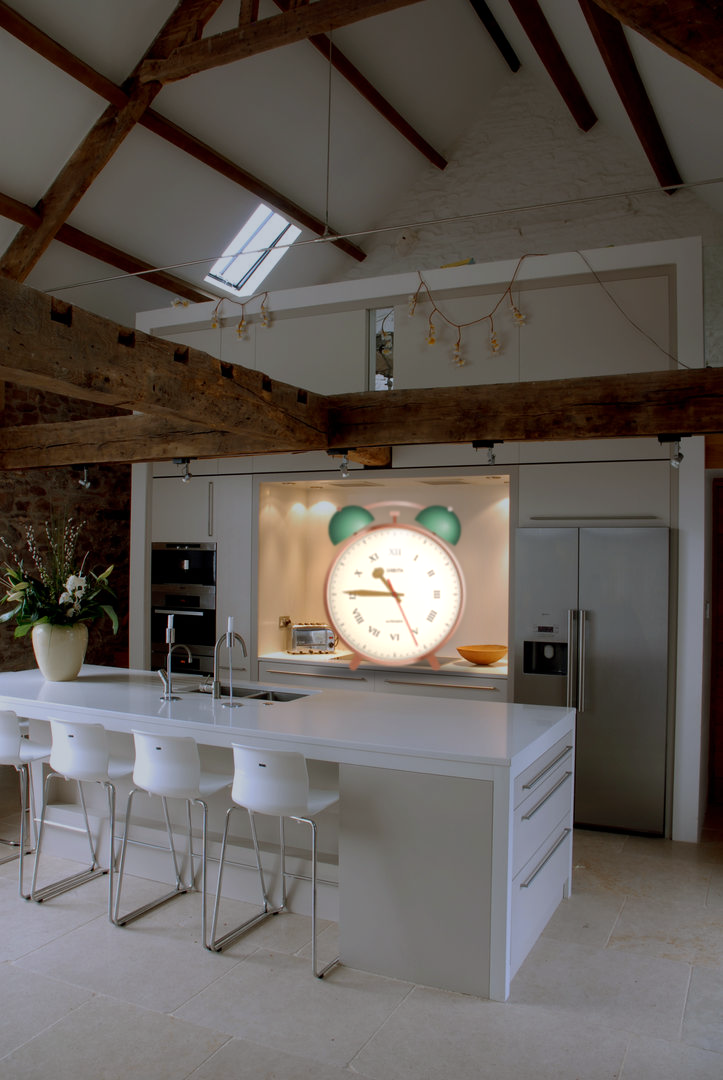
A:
**10:45:26**
